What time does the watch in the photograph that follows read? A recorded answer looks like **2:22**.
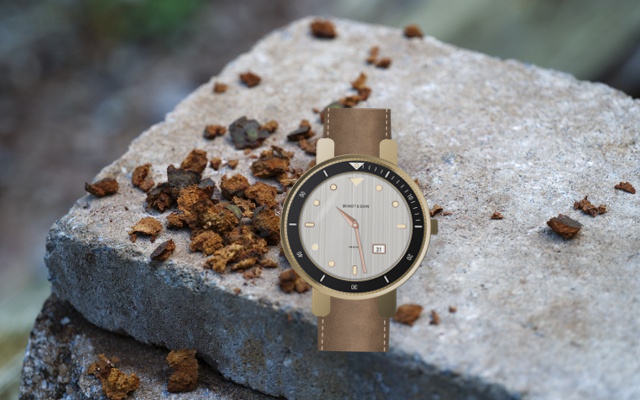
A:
**10:28**
